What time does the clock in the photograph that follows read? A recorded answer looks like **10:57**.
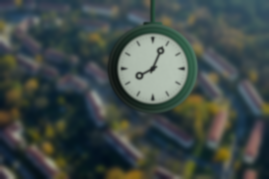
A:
**8:04**
